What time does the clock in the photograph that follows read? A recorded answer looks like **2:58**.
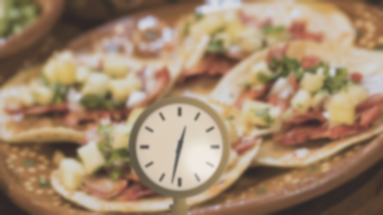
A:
**12:32**
